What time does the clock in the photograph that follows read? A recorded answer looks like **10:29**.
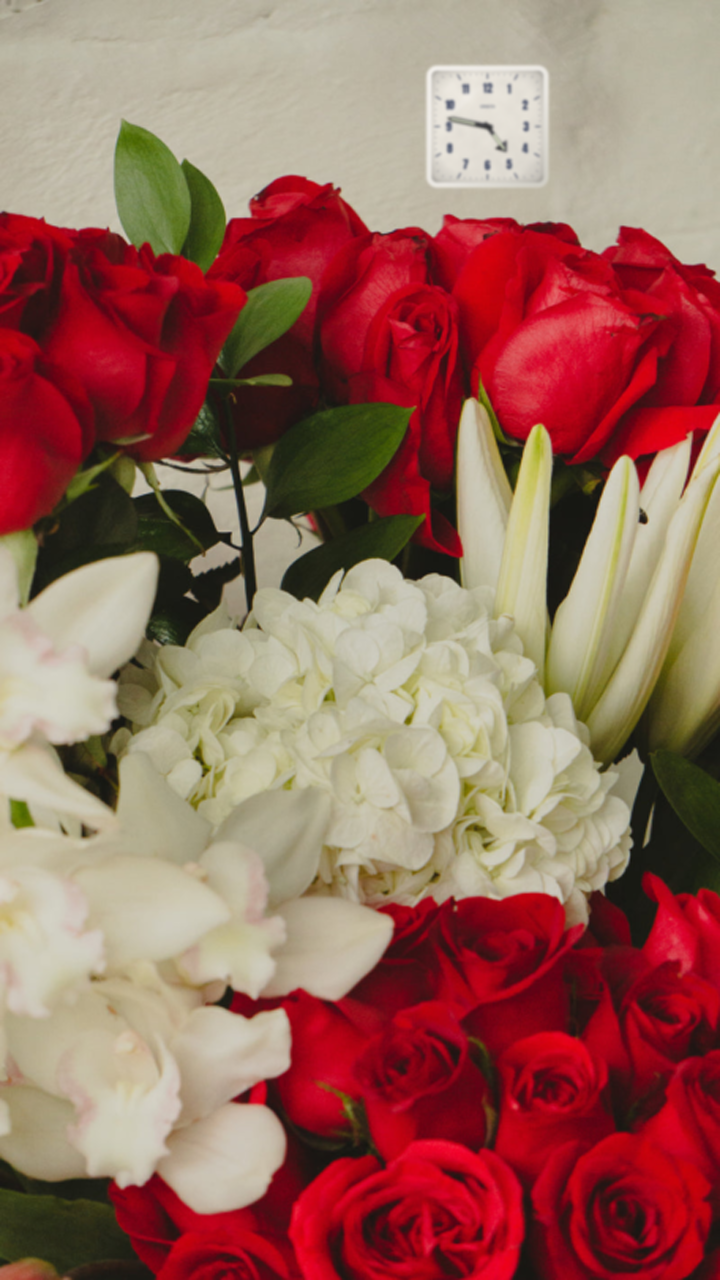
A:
**4:47**
